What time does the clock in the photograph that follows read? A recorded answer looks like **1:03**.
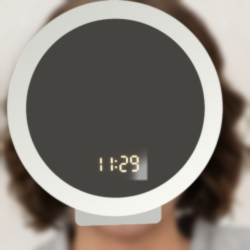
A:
**11:29**
